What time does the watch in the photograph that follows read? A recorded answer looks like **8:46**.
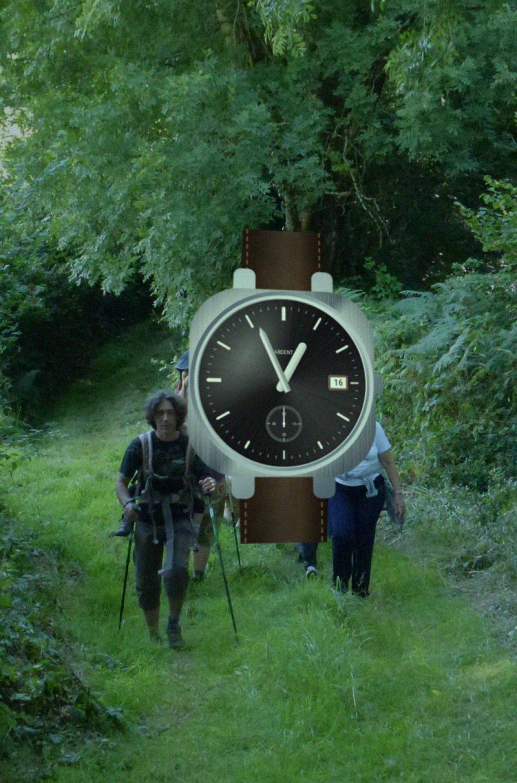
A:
**12:56**
